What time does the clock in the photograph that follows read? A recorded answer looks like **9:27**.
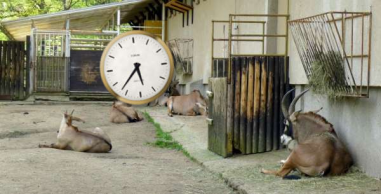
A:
**5:37**
